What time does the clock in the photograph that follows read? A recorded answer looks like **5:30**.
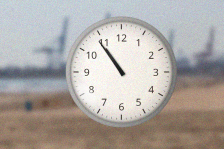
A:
**10:54**
